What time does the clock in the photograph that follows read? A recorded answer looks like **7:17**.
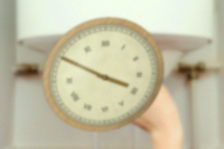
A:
**3:50**
